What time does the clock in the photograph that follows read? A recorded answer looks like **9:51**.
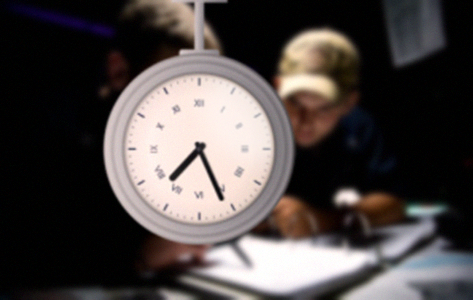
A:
**7:26**
